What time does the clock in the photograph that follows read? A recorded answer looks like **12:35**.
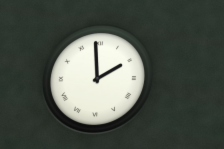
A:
**1:59**
